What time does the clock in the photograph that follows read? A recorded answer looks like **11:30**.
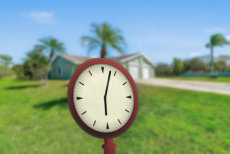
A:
**6:03**
